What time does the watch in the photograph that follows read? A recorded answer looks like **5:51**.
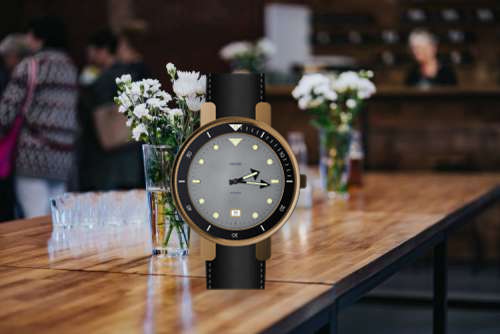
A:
**2:16**
